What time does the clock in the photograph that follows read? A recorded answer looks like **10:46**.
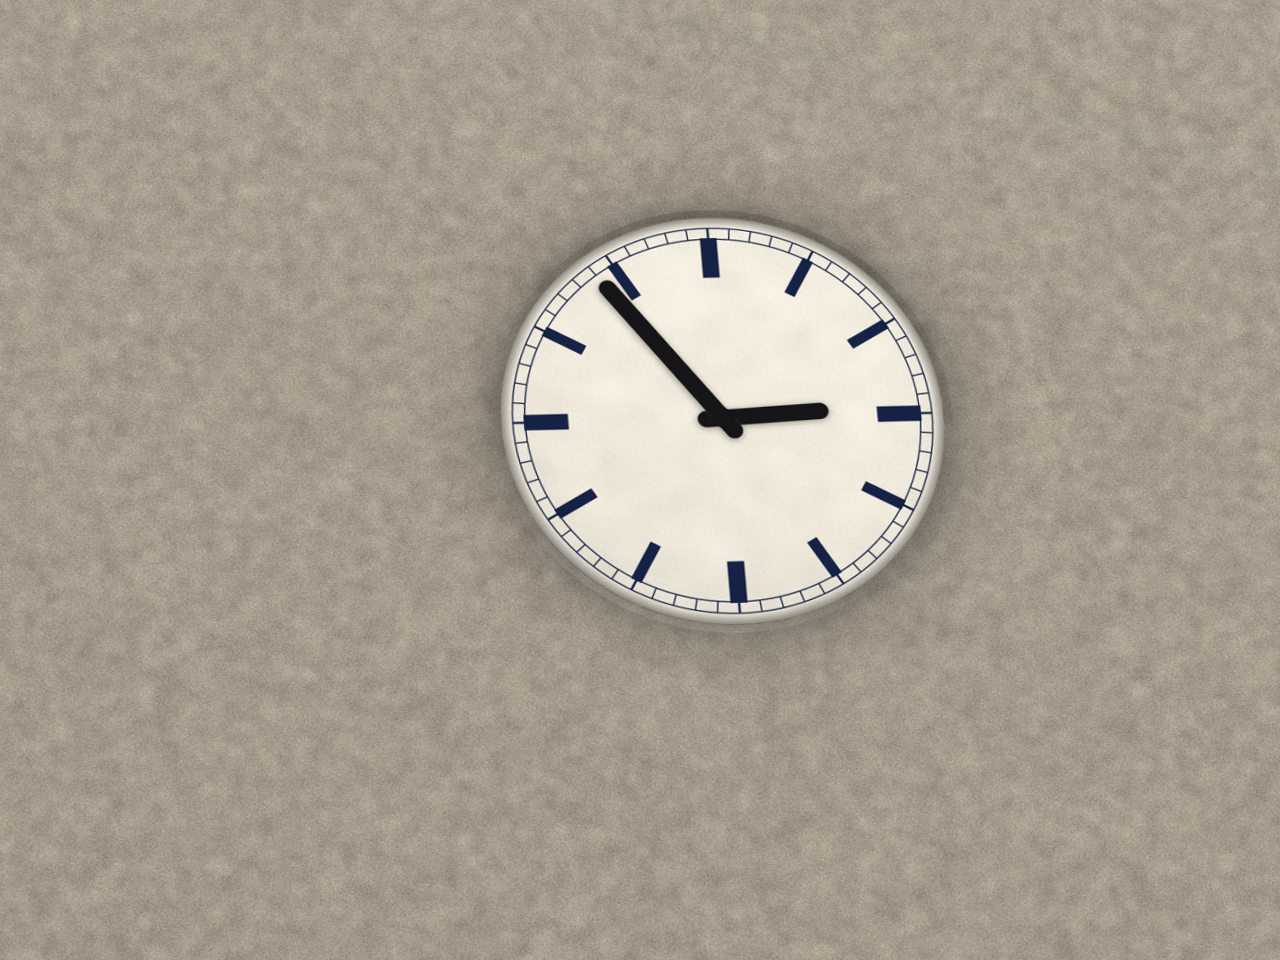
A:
**2:54**
